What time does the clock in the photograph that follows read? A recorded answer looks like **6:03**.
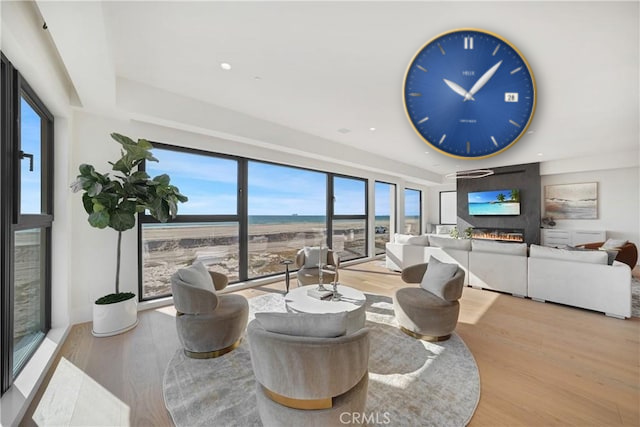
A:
**10:07**
